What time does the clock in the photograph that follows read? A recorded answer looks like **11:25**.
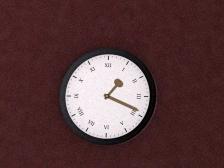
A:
**1:19**
